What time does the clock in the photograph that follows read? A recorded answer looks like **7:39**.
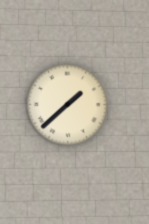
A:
**1:38**
